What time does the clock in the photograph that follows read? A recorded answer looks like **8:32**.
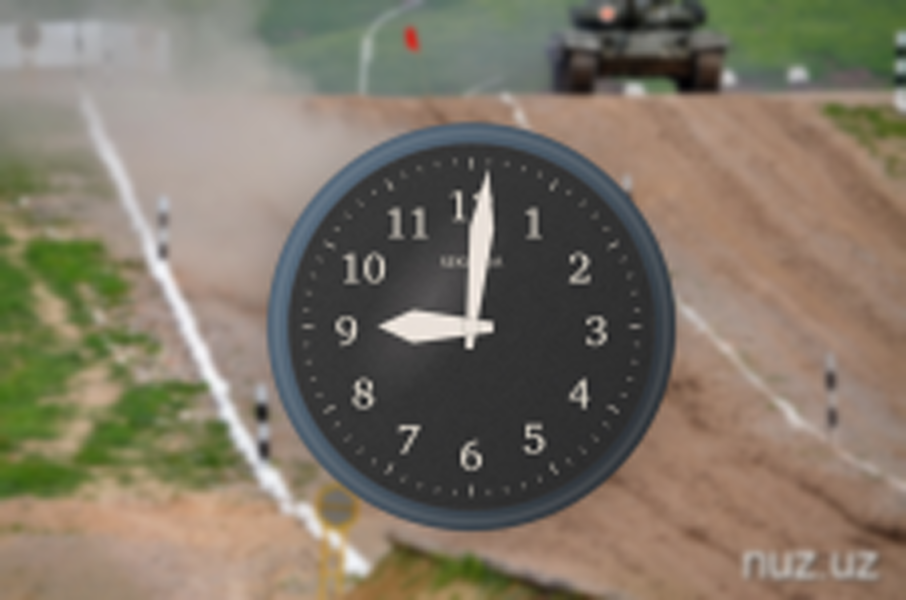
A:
**9:01**
